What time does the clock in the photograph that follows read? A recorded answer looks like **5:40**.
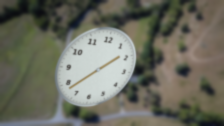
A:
**1:38**
